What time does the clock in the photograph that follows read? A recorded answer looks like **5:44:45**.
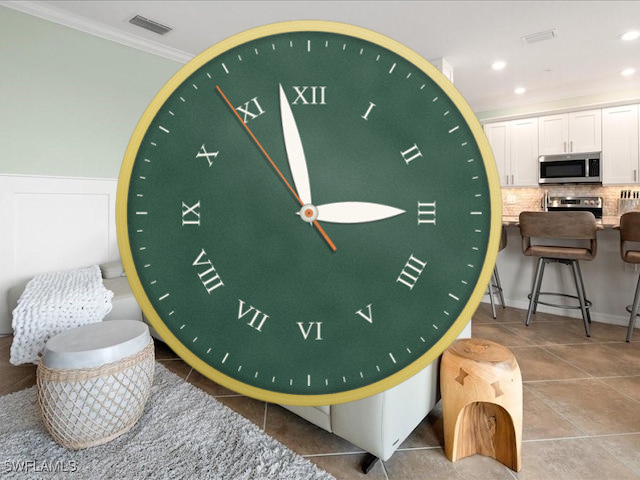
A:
**2:57:54**
